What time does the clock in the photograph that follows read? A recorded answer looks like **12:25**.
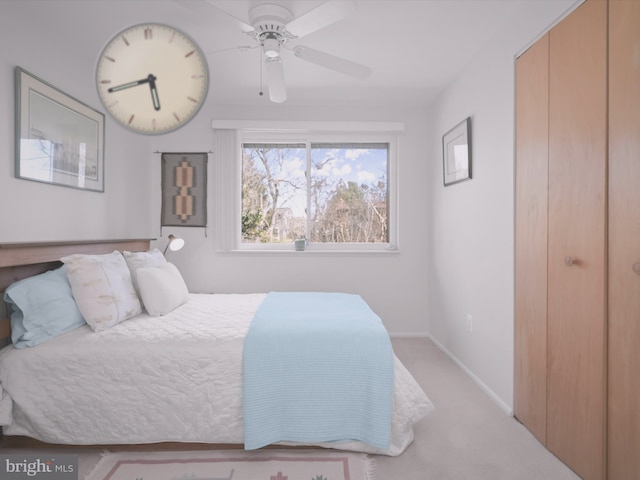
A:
**5:43**
